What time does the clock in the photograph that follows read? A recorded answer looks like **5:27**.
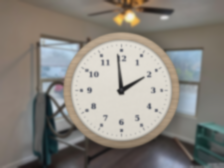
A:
**1:59**
